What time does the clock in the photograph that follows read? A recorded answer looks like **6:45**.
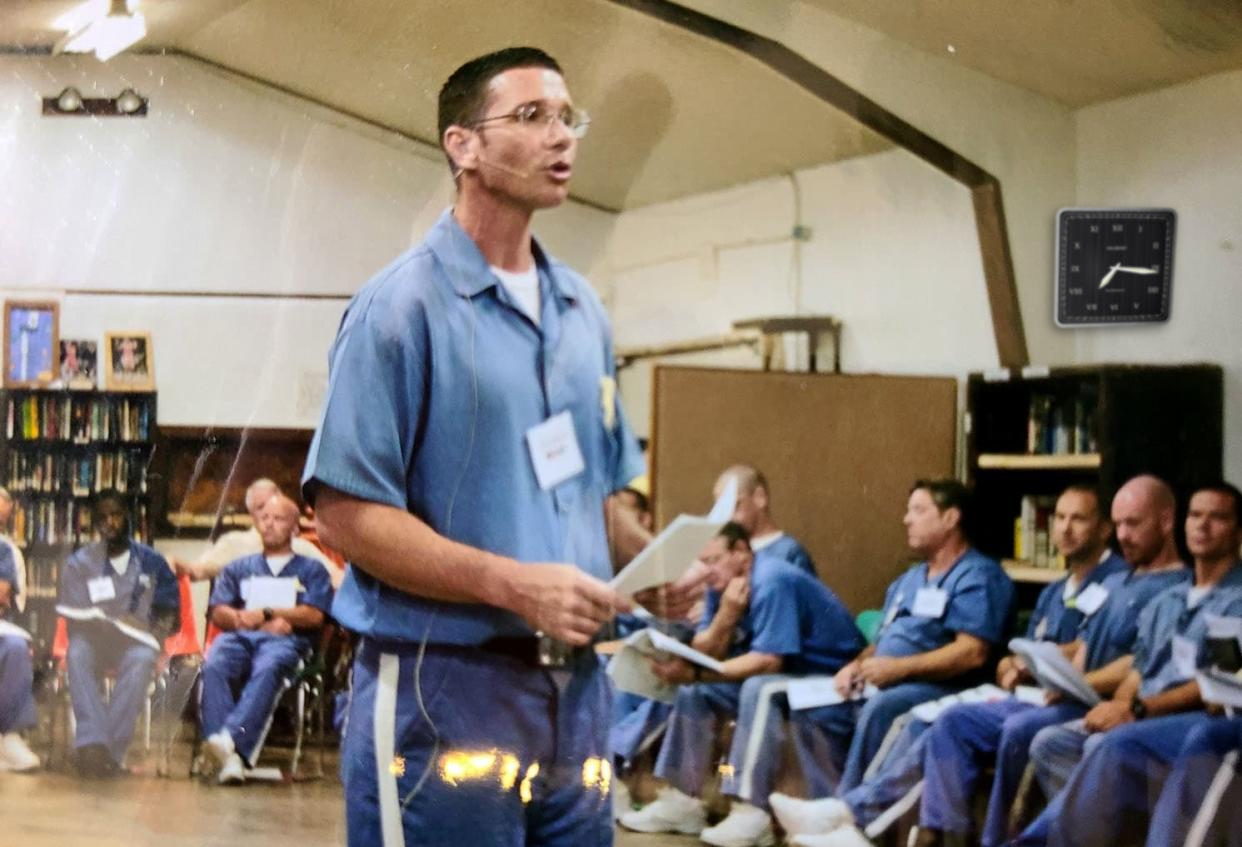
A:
**7:16**
